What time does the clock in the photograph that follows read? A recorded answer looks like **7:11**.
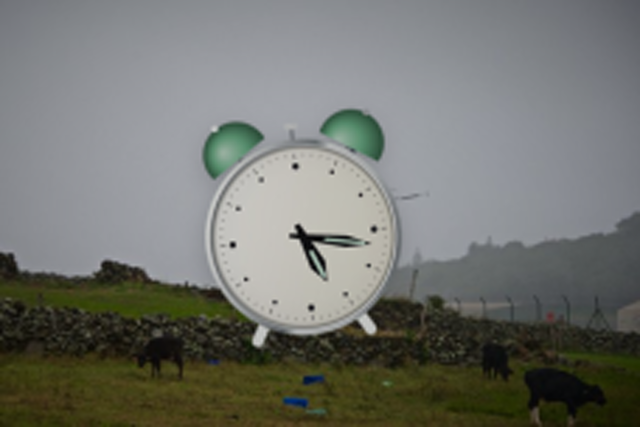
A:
**5:17**
